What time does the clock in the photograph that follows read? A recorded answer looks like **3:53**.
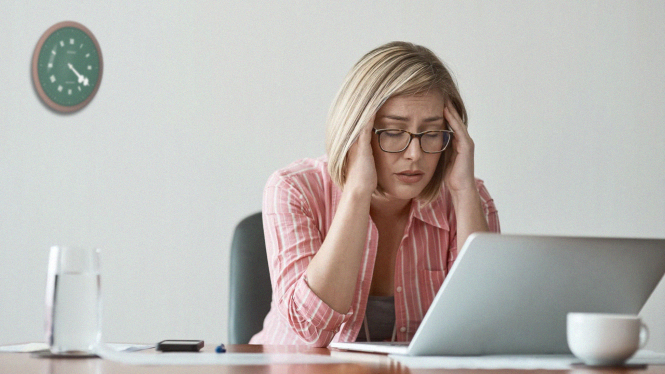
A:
**4:21**
